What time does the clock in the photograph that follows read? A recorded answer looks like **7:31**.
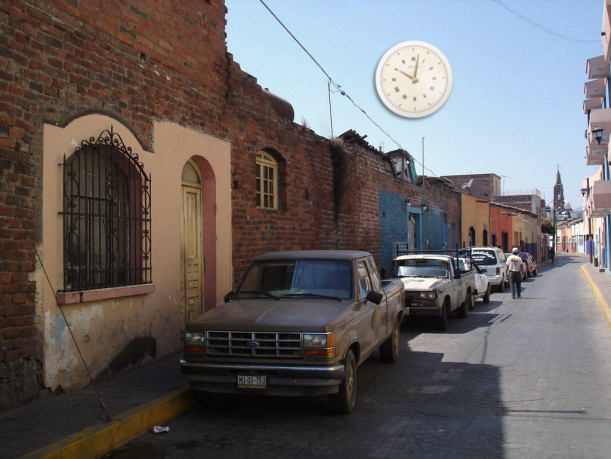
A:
**10:02**
